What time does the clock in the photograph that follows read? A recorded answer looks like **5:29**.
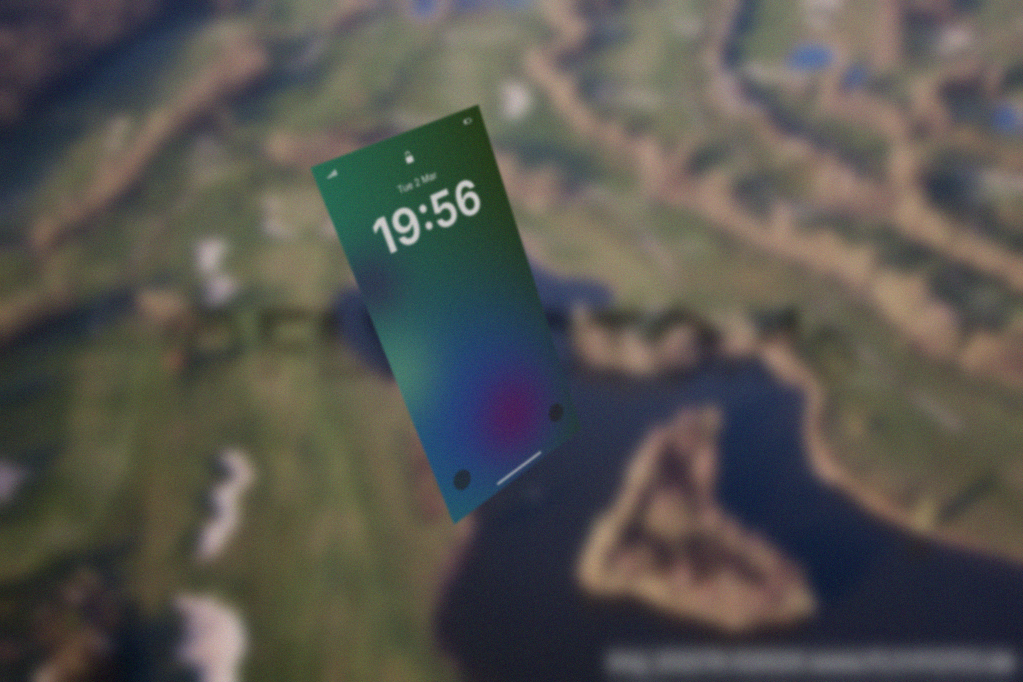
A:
**19:56**
